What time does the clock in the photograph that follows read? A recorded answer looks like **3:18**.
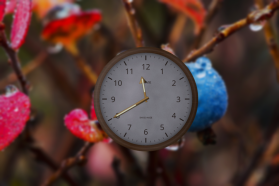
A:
**11:40**
